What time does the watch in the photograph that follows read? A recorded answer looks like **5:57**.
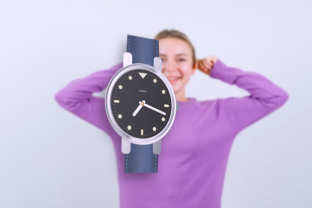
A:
**7:18**
